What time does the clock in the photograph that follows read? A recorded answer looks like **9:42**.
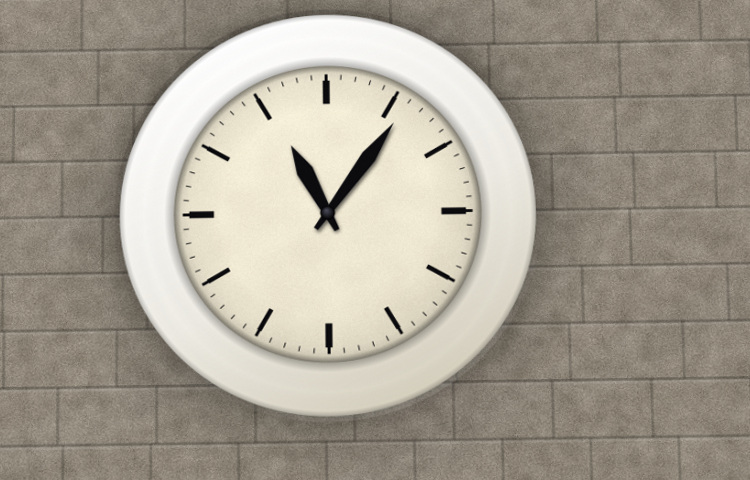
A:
**11:06**
